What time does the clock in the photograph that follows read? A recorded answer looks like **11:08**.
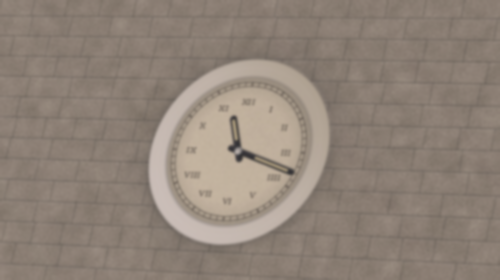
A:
**11:18**
